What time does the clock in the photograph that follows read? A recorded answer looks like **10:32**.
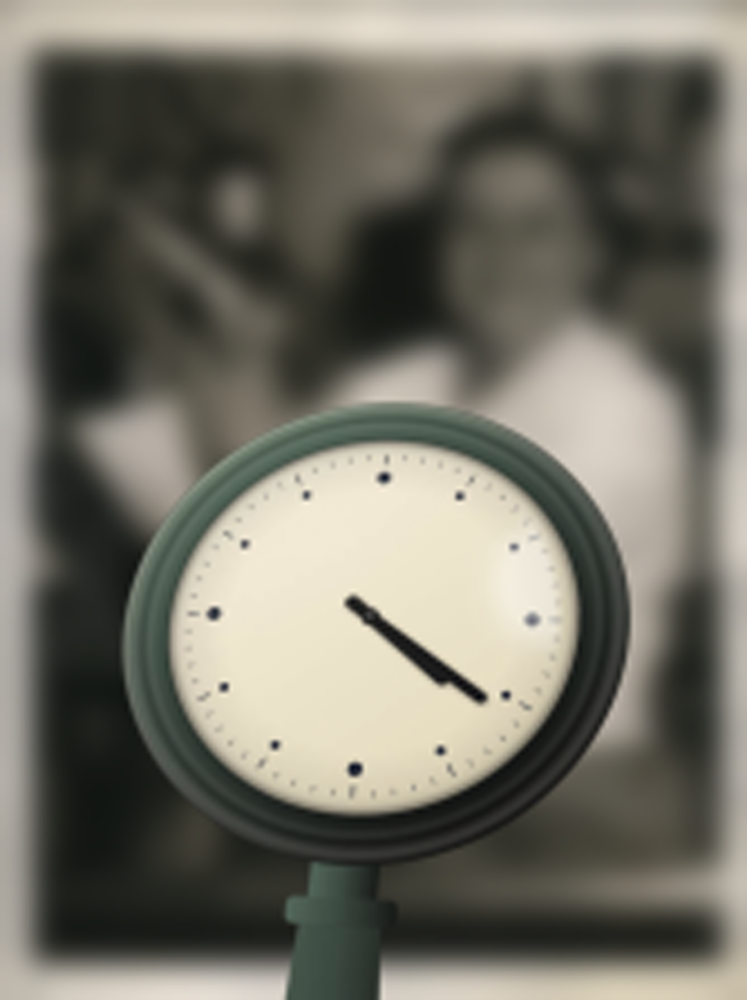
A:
**4:21**
